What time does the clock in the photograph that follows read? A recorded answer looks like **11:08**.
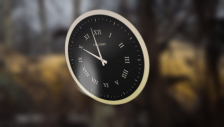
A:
**9:58**
